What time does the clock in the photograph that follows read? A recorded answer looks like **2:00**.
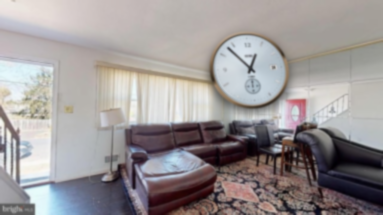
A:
**12:53**
